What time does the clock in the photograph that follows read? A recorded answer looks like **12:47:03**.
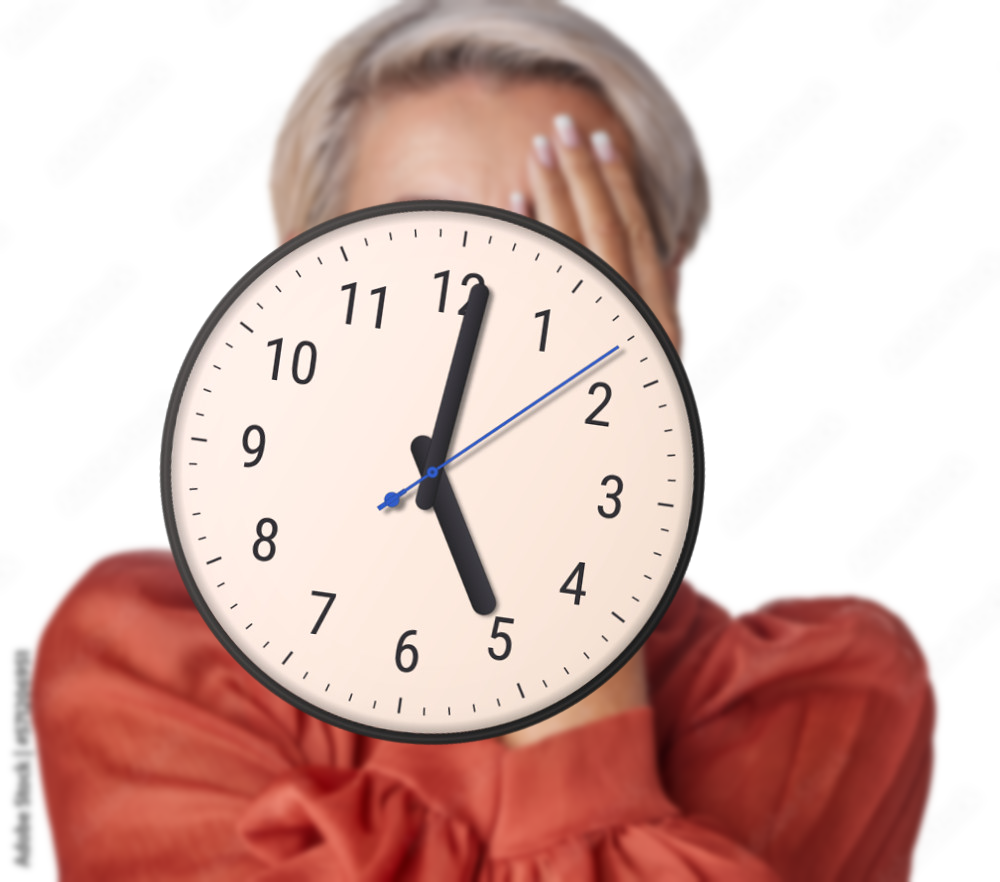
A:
**5:01:08**
